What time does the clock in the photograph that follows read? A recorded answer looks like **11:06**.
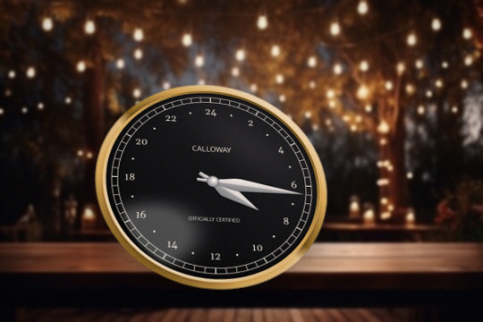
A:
**8:16**
